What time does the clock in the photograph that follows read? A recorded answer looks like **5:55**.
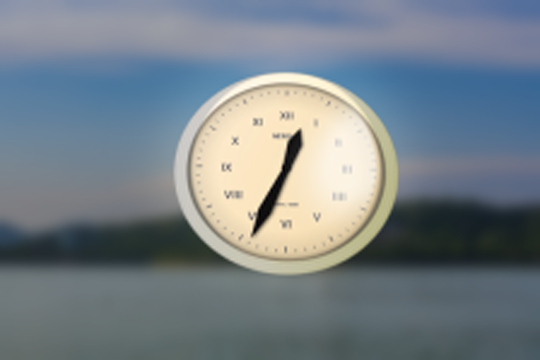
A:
**12:34**
